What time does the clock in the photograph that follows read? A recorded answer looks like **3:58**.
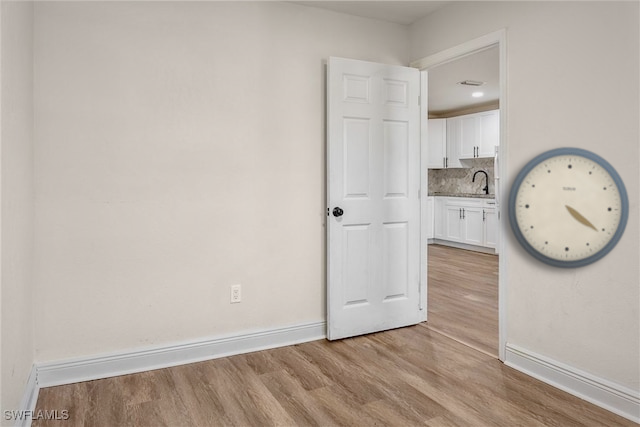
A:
**4:21**
